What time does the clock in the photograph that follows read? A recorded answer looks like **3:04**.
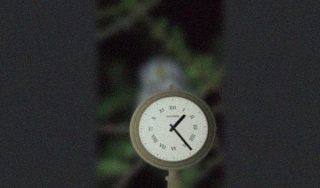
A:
**1:24**
